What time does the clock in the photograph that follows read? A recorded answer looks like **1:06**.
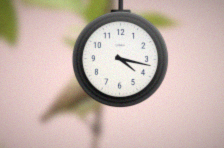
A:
**4:17**
